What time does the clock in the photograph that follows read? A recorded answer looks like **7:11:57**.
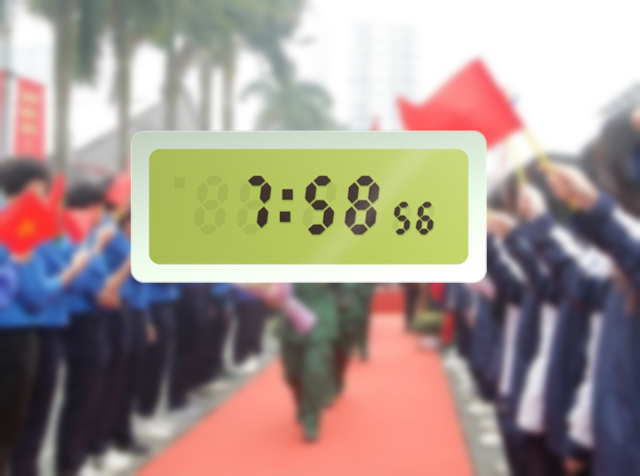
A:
**7:58:56**
